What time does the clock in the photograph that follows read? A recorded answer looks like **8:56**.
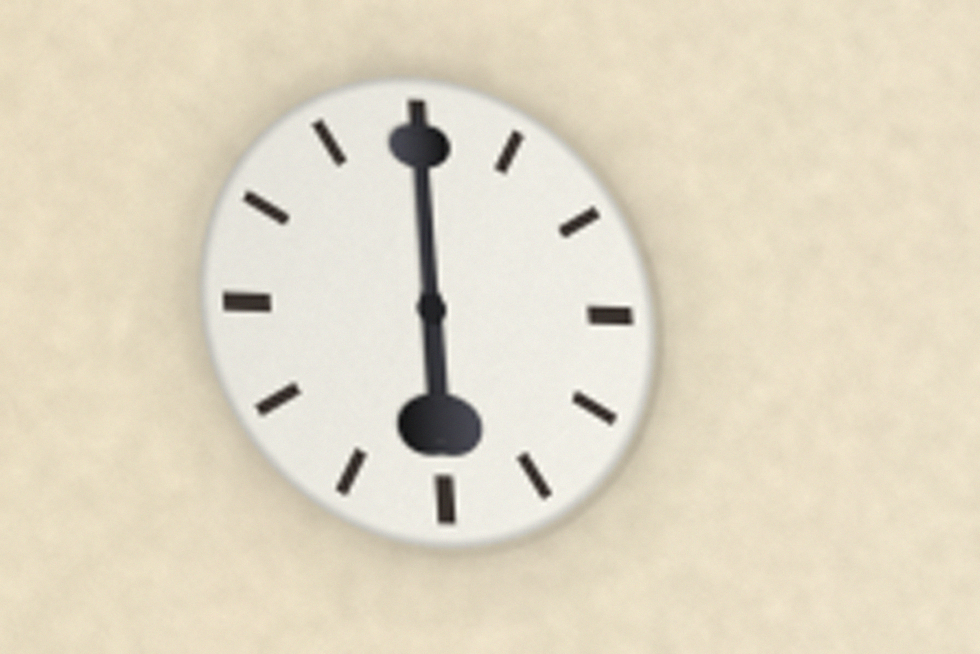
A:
**6:00**
